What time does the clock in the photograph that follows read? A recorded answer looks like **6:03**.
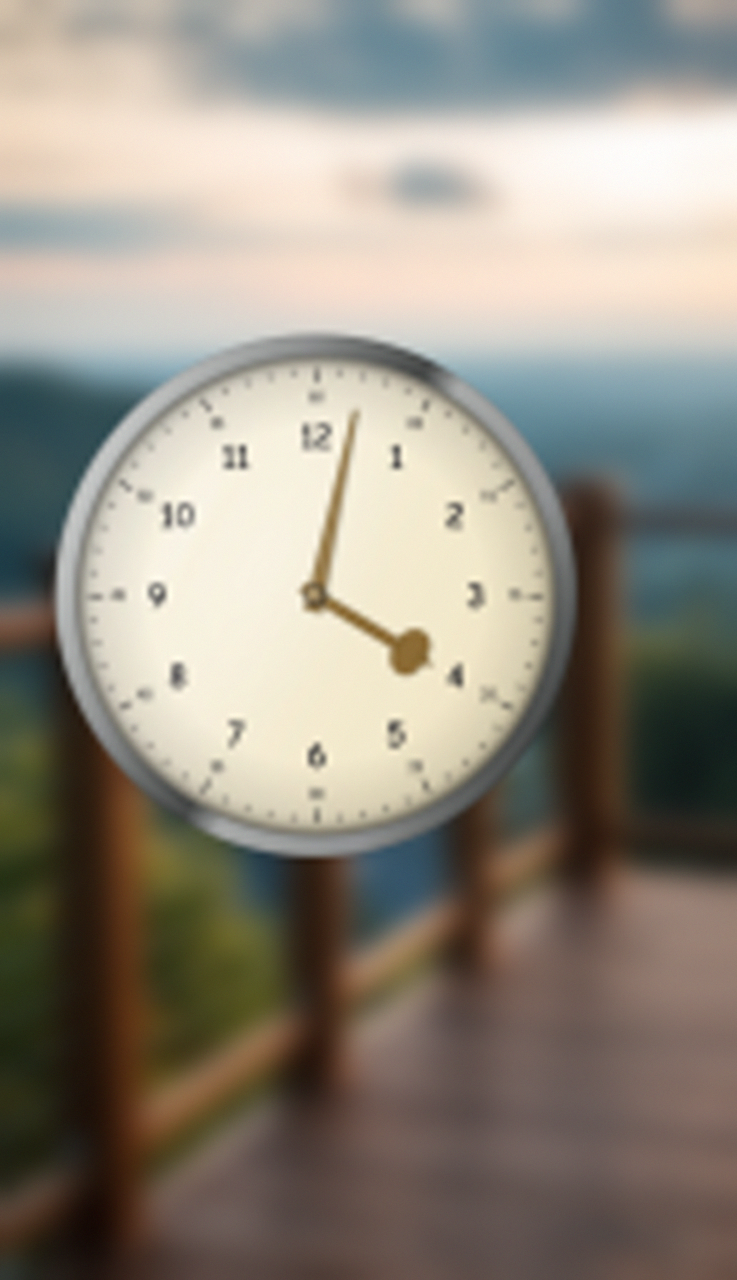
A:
**4:02**
